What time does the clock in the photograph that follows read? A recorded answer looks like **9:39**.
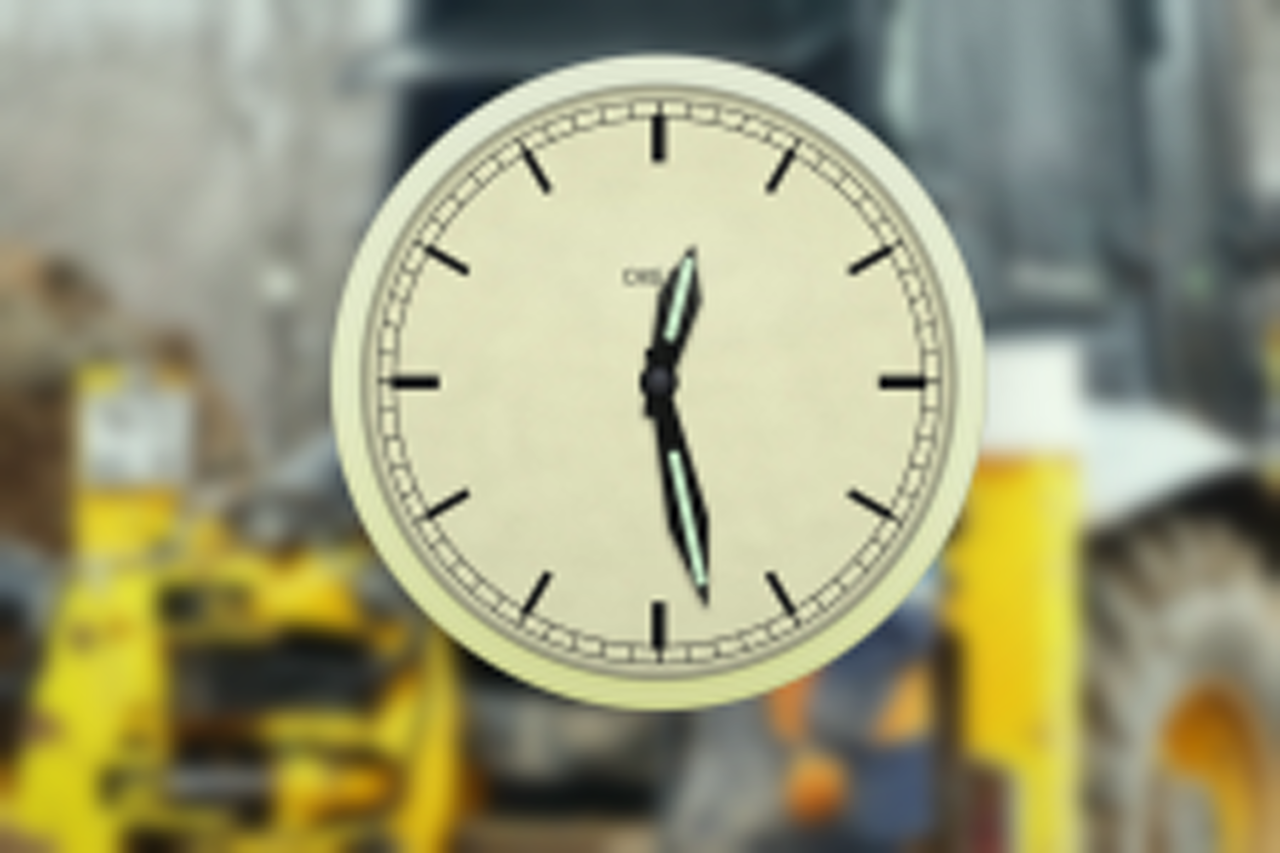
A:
**12:28**
